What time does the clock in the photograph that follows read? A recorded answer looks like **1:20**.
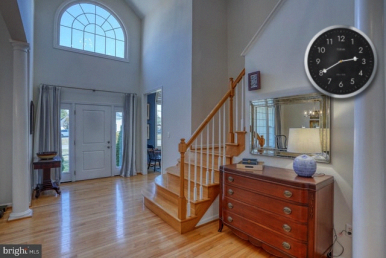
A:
**2:40**
